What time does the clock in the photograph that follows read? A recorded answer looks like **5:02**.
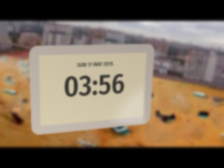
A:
**3:56**
